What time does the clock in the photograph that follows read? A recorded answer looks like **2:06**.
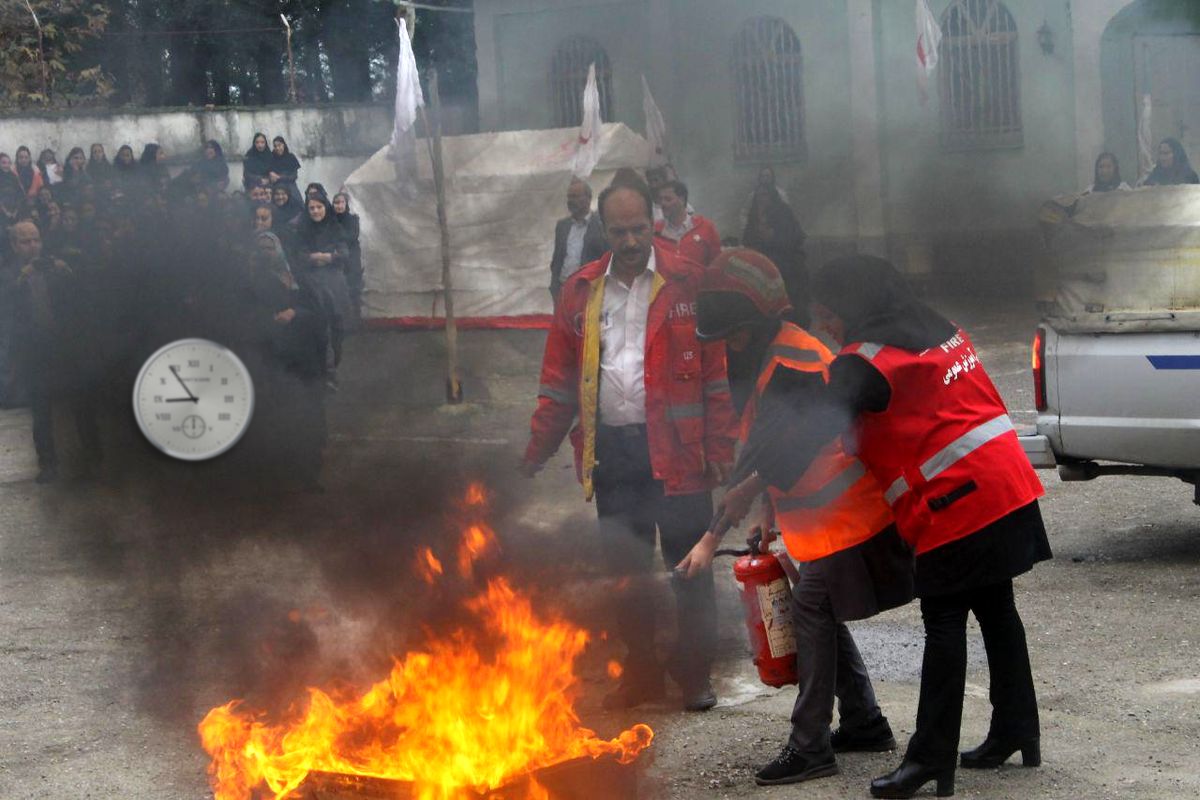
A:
**8:54**
